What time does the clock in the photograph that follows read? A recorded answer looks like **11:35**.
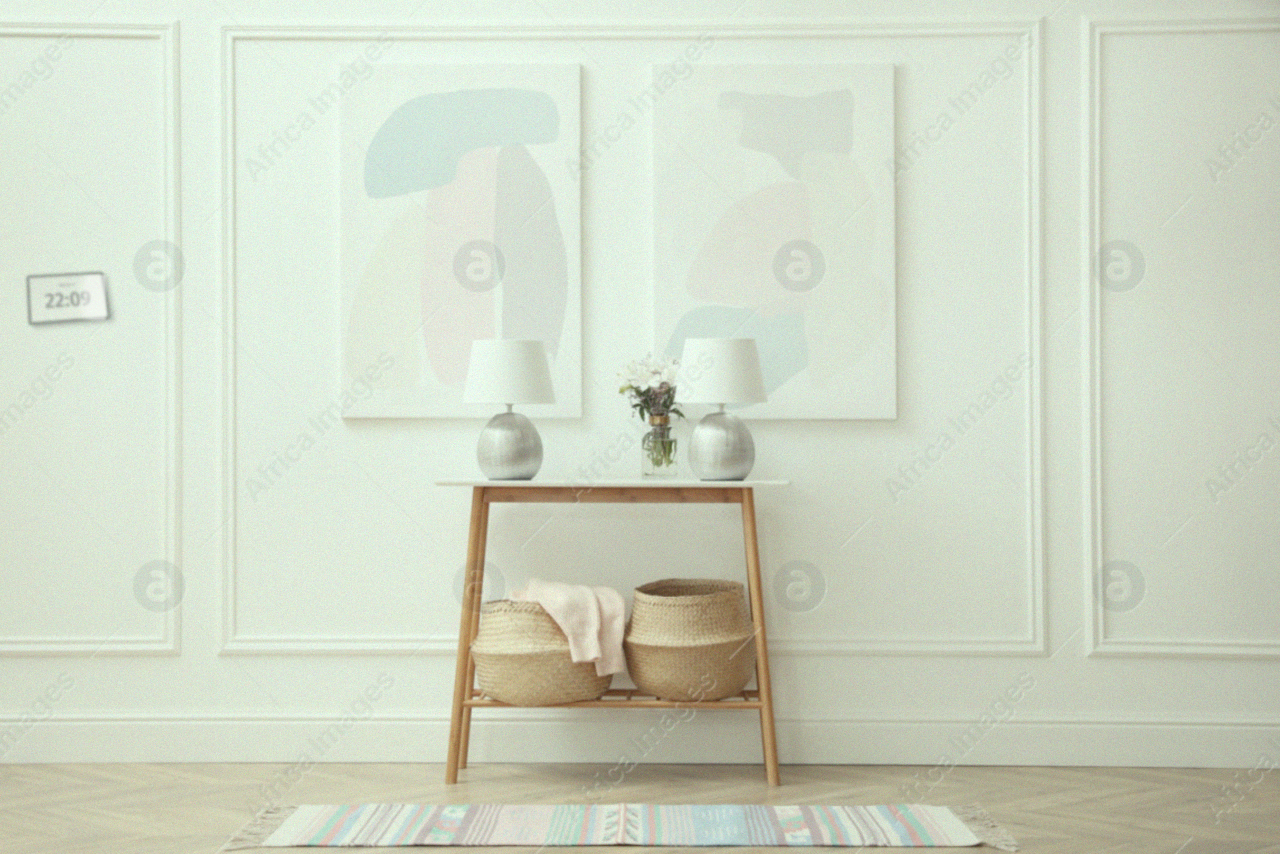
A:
**22:09**
